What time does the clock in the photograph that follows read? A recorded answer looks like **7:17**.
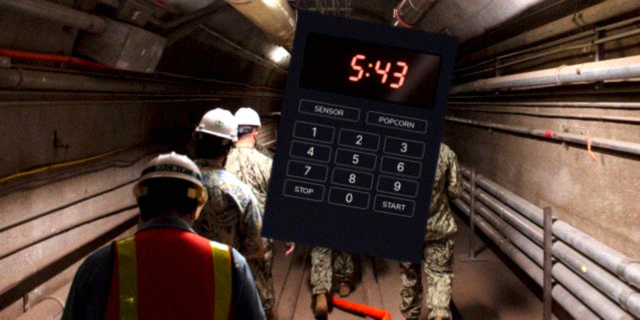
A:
**5:43**
